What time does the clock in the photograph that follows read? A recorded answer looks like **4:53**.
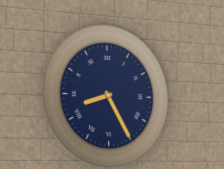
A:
**8:25**
